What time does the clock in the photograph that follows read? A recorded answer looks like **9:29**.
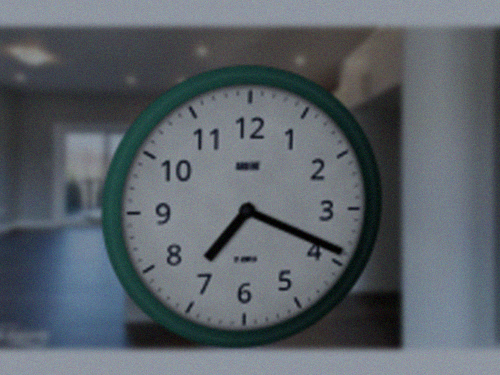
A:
**7:19**
